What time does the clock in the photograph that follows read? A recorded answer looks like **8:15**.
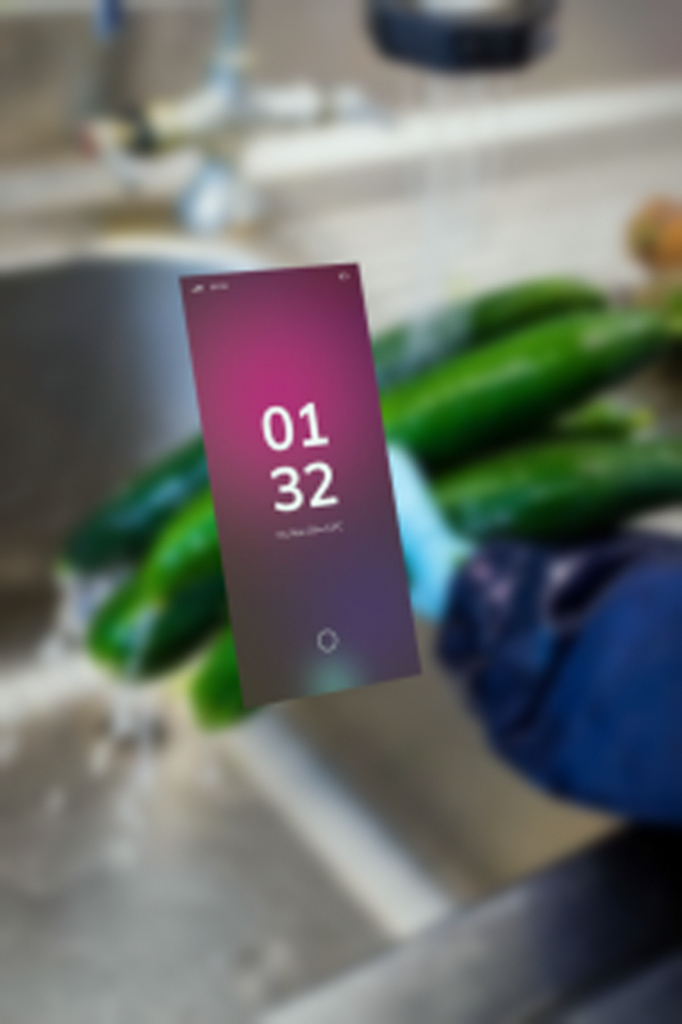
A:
**1:32**
